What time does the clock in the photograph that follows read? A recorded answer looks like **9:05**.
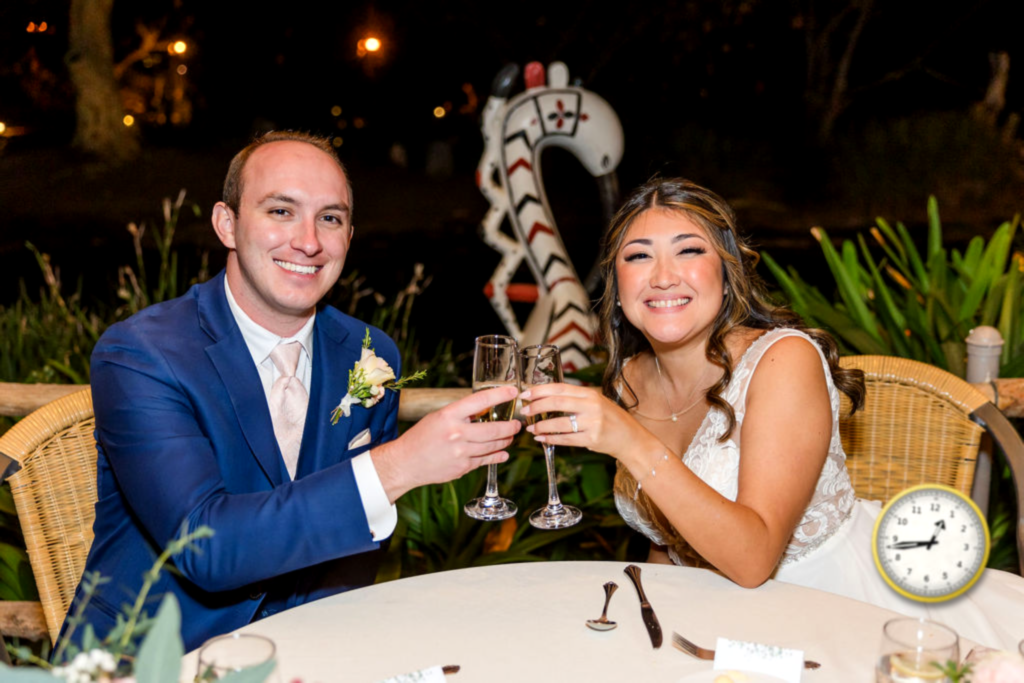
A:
**12:43**
